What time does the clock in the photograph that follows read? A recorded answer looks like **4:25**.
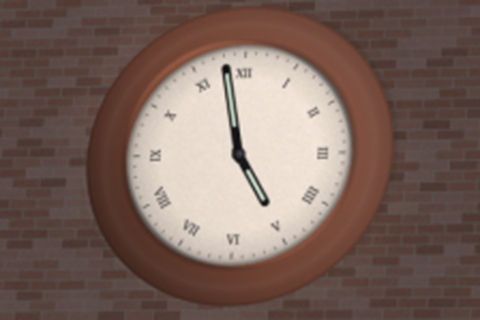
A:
**4:58**
